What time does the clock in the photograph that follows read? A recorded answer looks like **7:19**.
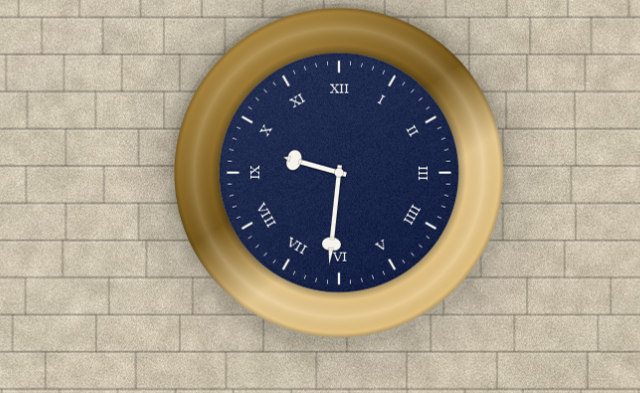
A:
**9:31**
